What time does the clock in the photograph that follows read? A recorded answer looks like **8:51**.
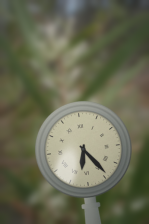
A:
**6:24**
